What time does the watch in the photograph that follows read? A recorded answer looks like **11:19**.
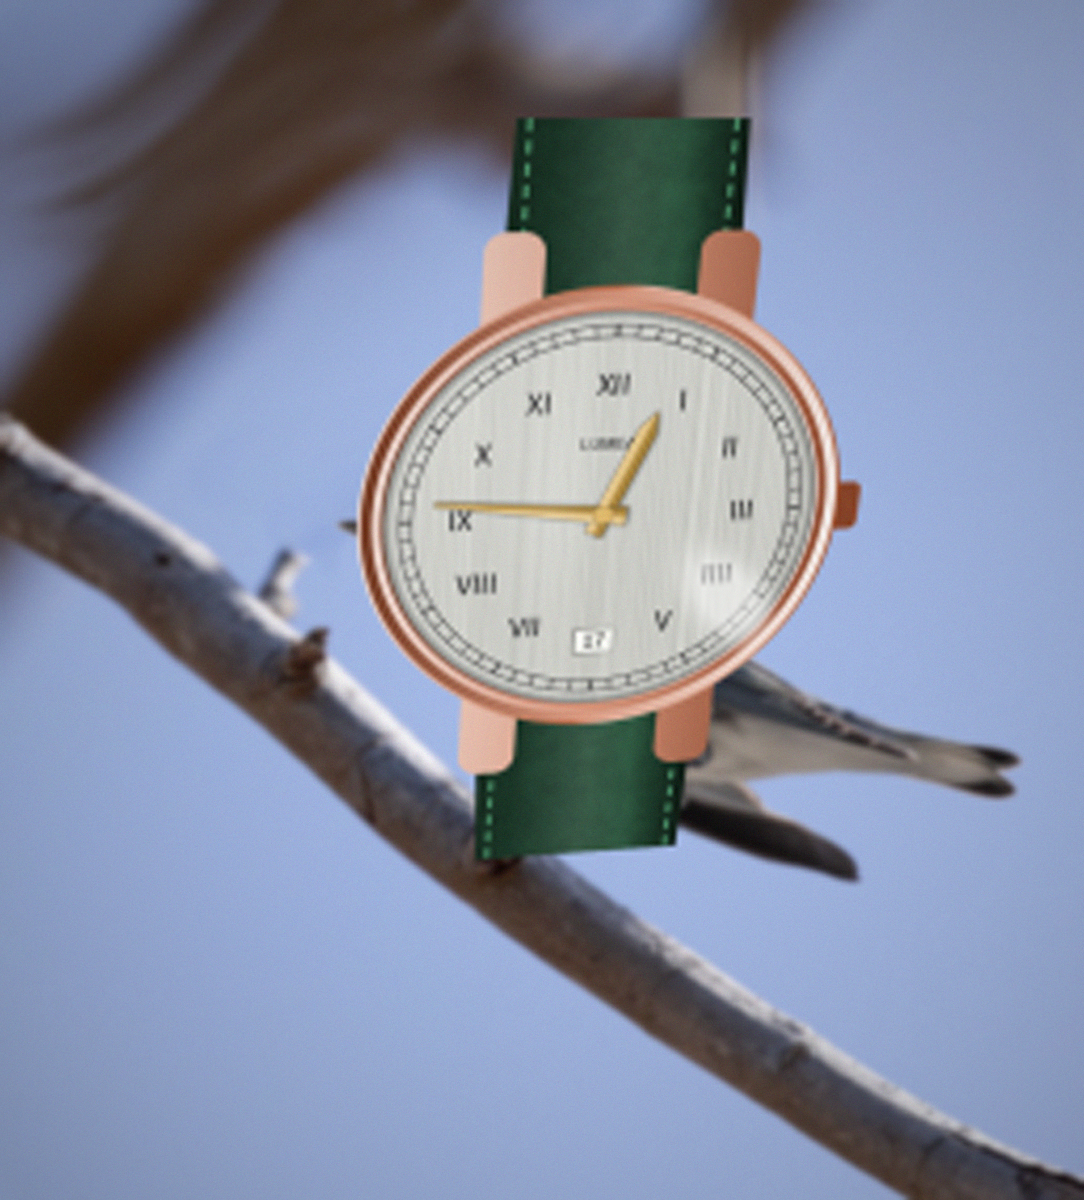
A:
**12:46**
